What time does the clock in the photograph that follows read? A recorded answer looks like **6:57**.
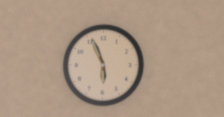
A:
**5:56**
